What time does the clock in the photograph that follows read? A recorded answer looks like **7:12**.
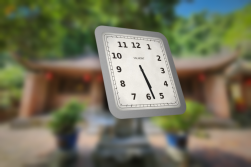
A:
**5:28**
